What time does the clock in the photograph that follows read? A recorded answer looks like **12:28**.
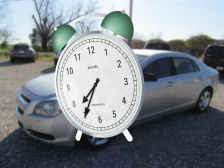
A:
**7:35**
